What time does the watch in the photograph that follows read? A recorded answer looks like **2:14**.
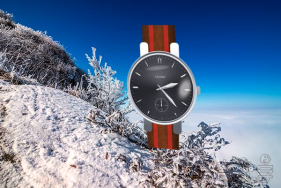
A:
**2:23**
